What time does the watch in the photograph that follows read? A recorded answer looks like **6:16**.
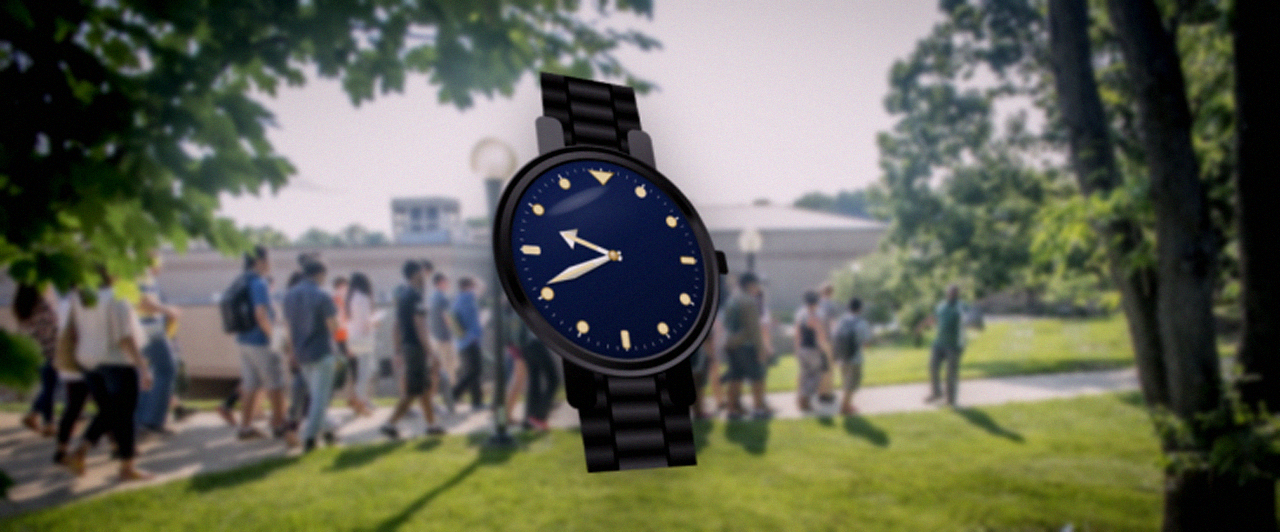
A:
**9:41**
